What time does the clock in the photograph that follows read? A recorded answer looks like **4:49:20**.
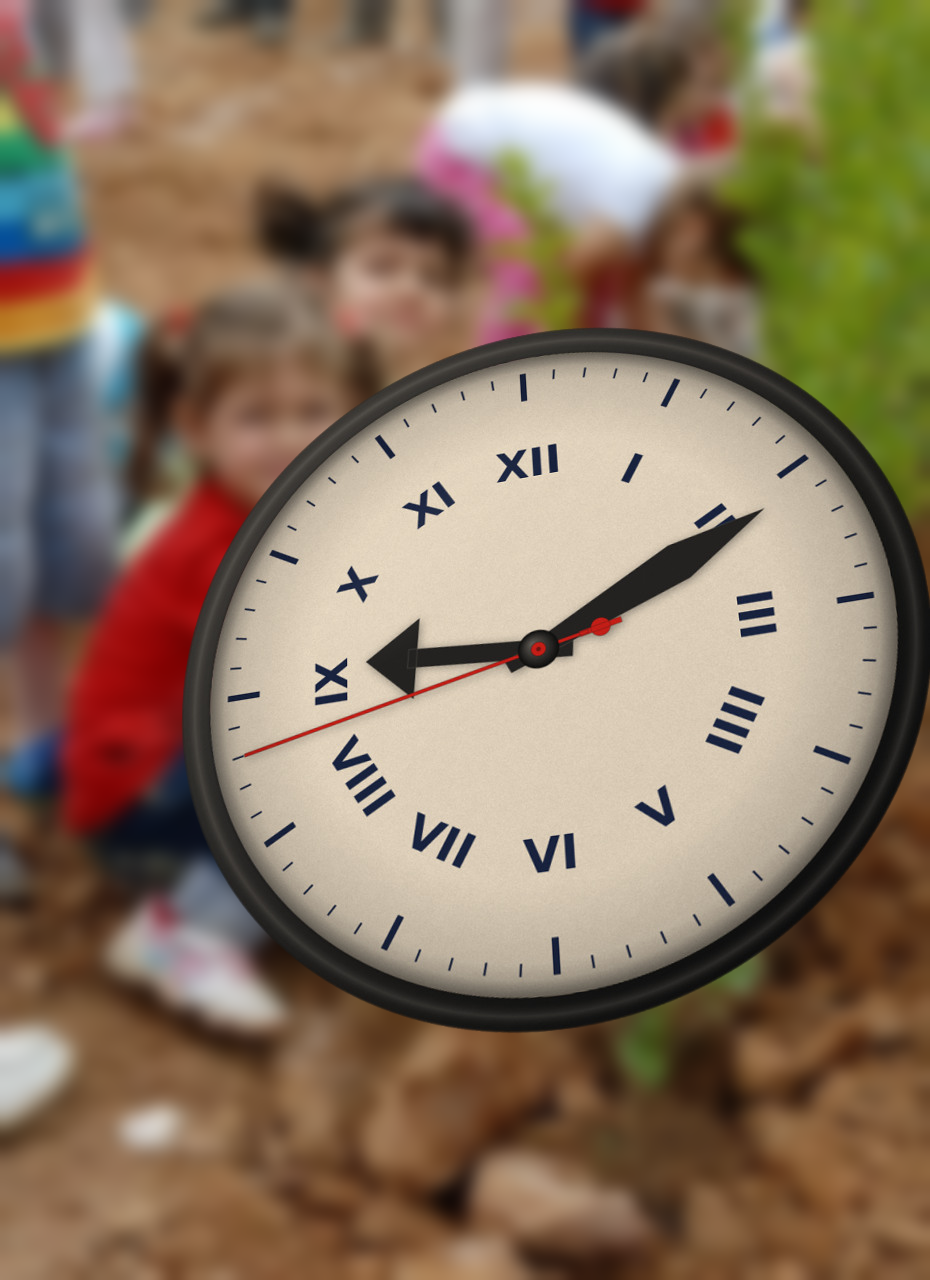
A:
**9:10:43**
